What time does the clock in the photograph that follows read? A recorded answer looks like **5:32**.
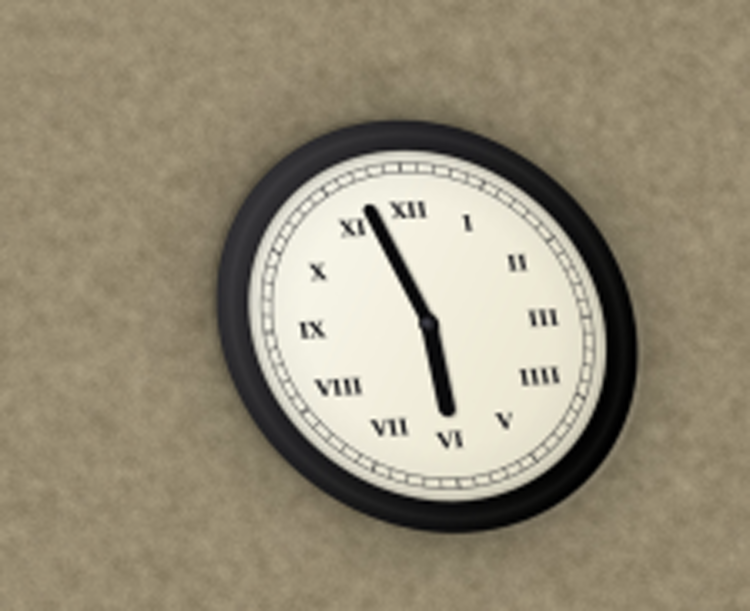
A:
**5:57**
